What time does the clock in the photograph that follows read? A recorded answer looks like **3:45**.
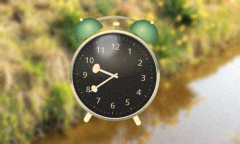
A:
**9:39**
